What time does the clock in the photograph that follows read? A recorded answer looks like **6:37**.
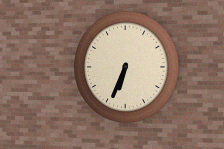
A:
**6:34**
